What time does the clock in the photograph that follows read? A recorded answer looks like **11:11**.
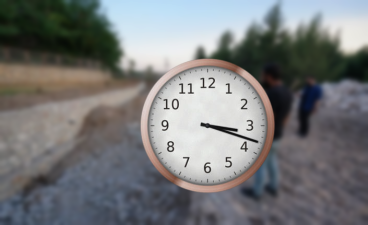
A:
**3:18**
